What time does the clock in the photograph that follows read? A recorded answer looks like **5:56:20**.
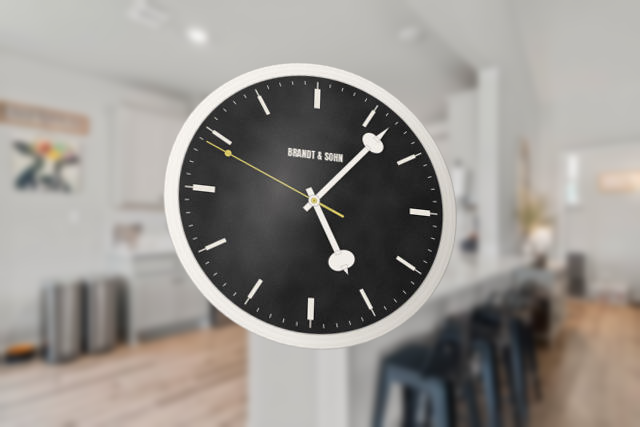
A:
**5:06:49**
